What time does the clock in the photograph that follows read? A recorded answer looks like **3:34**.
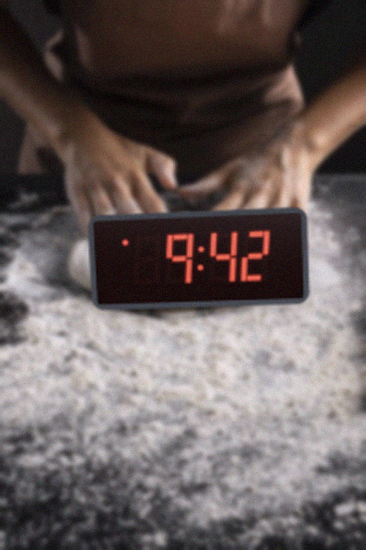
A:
**9:42**
